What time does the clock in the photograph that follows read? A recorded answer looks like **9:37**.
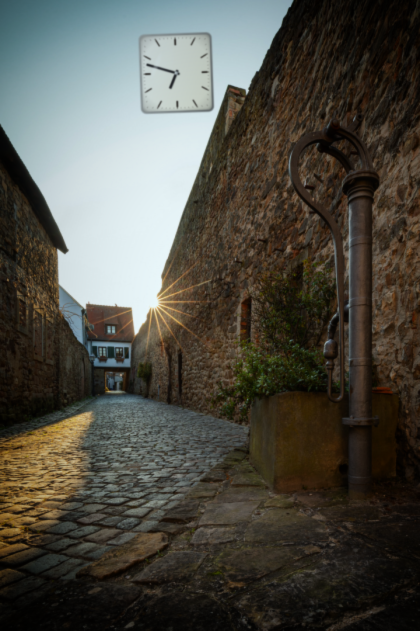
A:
**6:48**
